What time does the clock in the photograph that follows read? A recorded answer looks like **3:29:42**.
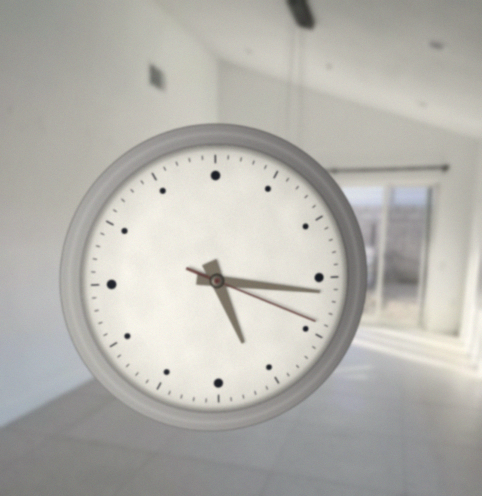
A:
**5:16:19**
